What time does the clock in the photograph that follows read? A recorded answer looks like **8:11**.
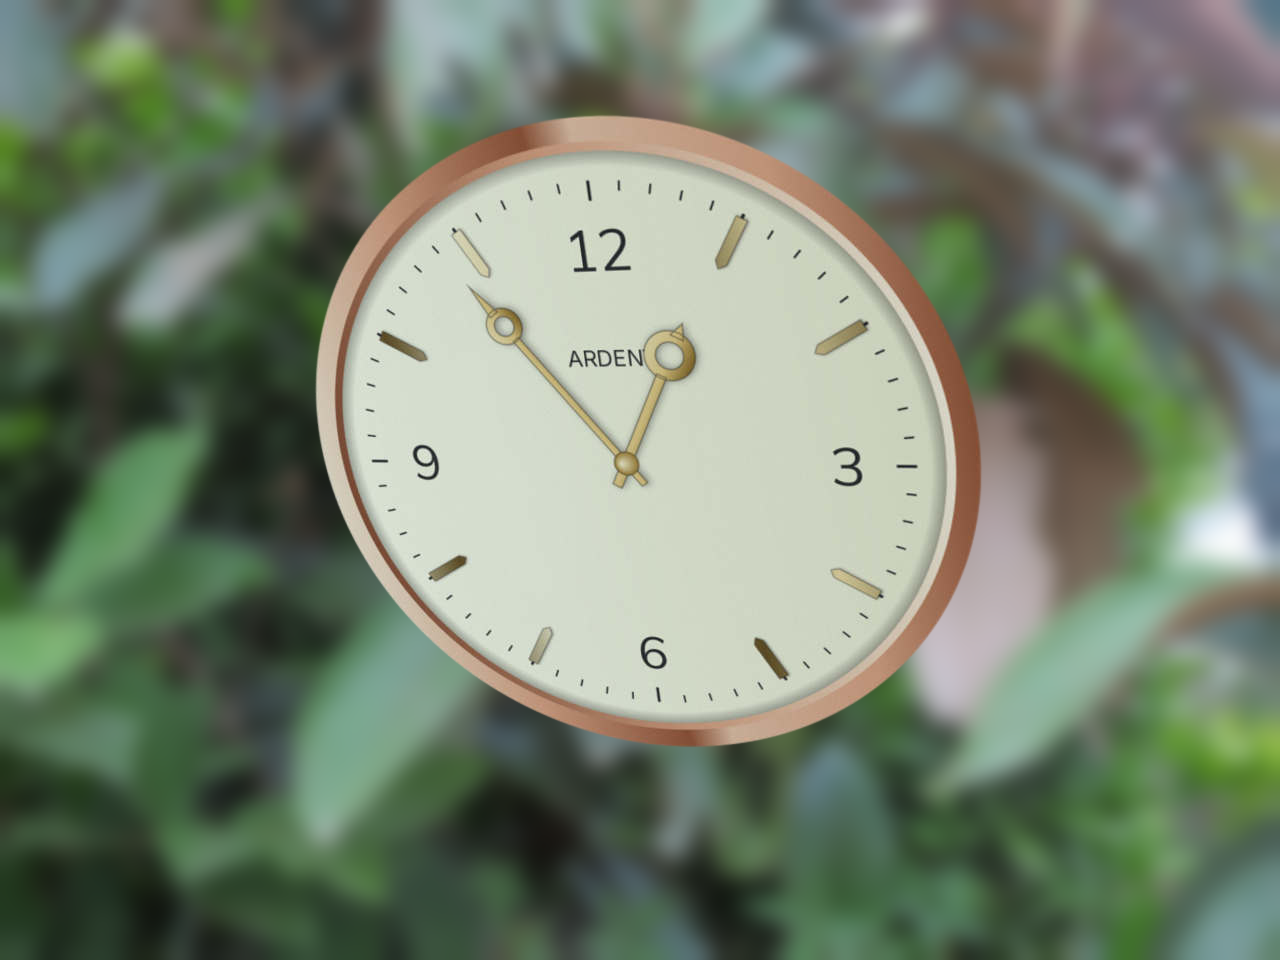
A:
**12:54**
